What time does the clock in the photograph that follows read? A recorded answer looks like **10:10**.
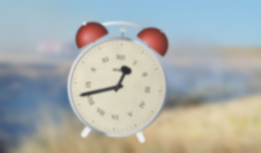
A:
**12:42**
